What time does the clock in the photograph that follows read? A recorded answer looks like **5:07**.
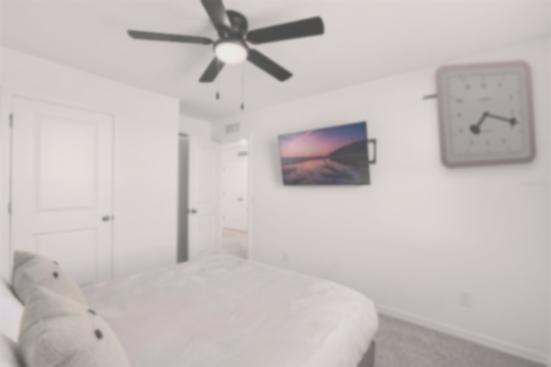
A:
**7:18**
